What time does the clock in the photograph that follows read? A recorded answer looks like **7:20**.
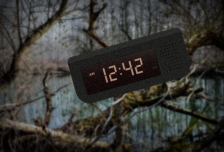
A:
**12:42**
